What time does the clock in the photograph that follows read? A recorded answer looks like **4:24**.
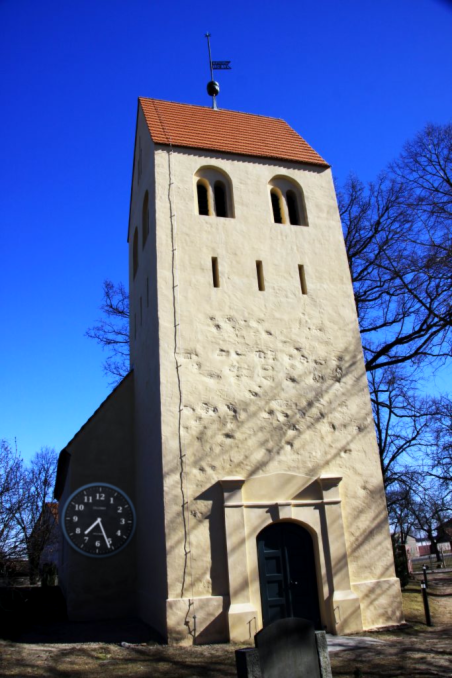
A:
**7:26**
